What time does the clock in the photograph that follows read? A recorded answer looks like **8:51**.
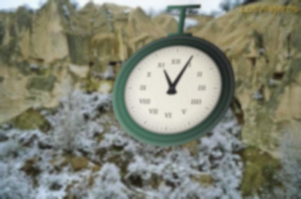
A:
**11:04**
